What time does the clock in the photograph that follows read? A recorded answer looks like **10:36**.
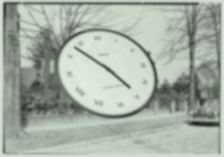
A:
**4:53**
